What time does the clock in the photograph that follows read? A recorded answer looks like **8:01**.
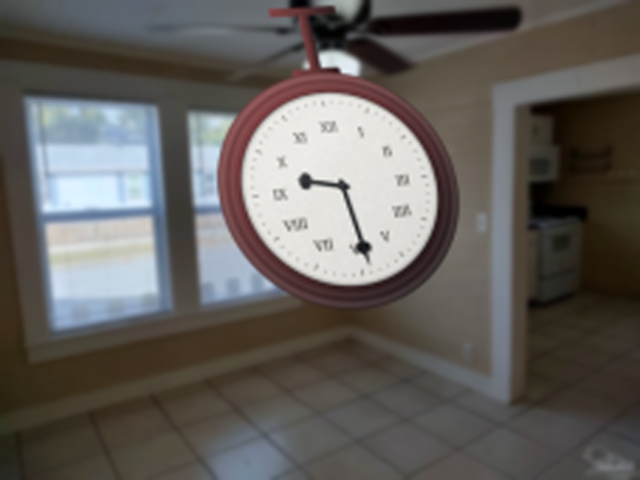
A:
**9:29**
